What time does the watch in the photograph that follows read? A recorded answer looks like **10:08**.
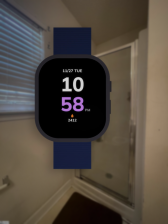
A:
**10:58**
